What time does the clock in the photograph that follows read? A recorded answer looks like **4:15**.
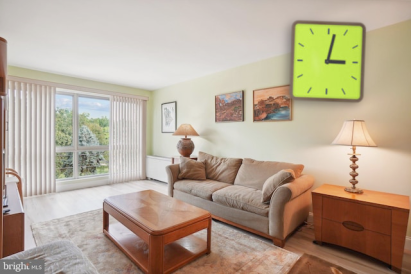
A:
**3:02**
